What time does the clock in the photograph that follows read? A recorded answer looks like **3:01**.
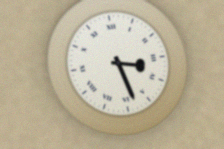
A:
**3:28**
